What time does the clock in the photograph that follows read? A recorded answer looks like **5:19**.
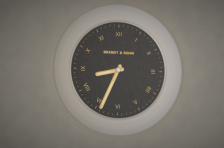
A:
**8:34**
